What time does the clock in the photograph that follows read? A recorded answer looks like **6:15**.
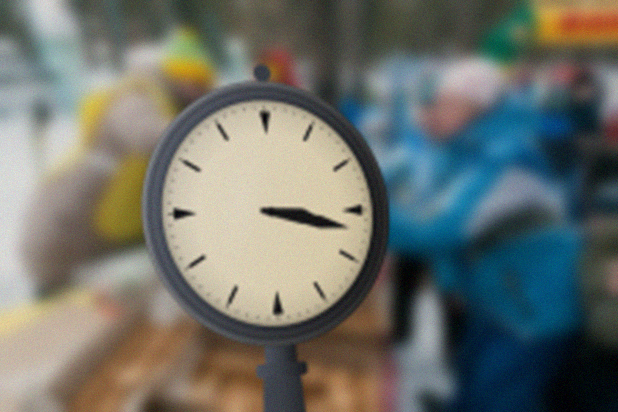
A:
**3:17**
